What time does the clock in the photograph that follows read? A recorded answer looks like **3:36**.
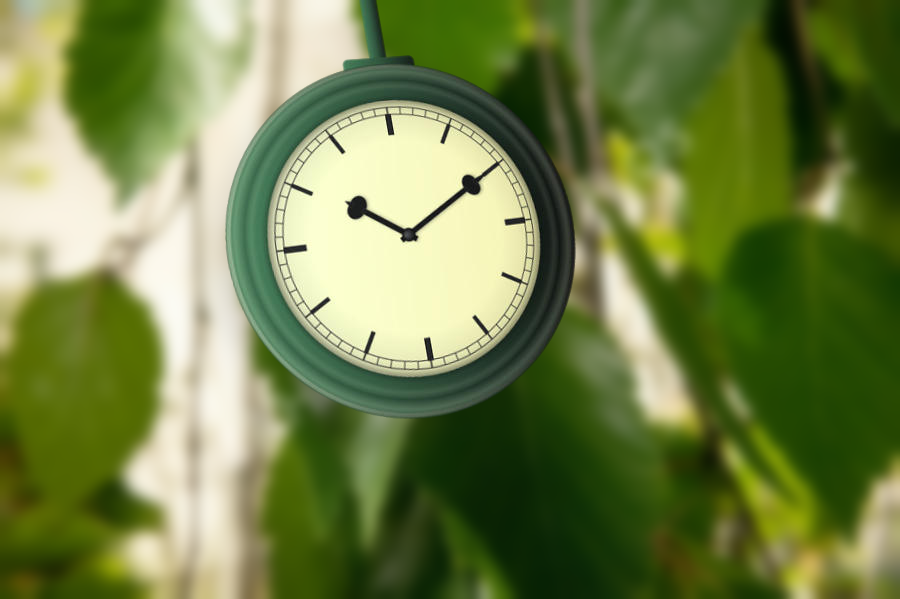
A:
**10:10**
